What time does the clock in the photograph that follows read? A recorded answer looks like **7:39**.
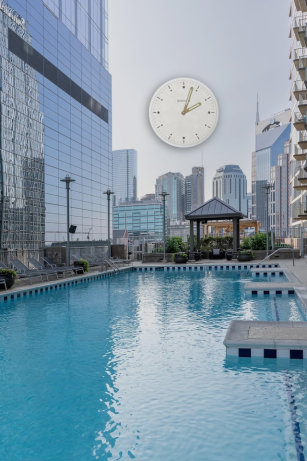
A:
**2:03**
